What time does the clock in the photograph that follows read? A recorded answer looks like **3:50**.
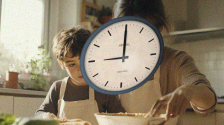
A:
**9:00**
